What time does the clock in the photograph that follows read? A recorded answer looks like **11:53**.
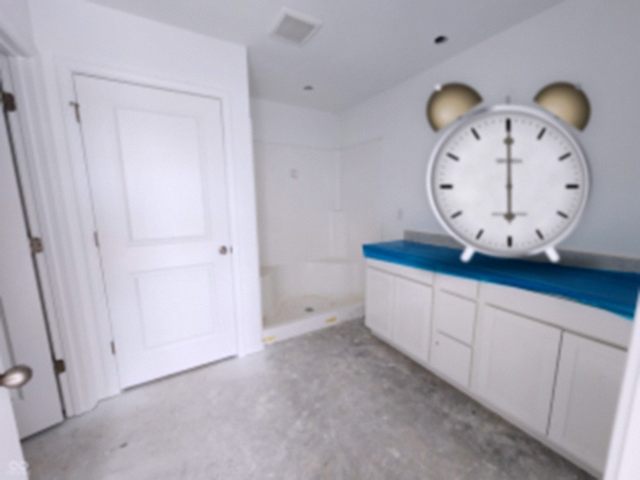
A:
**6:00**
